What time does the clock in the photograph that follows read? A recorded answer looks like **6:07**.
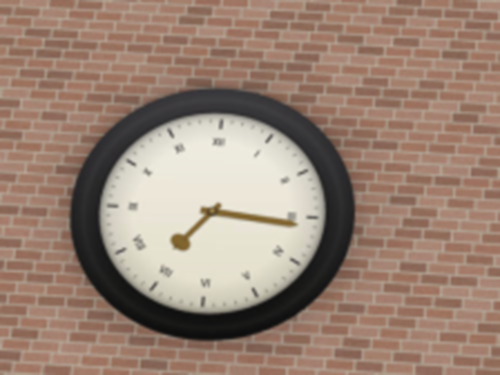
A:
**7:16**
